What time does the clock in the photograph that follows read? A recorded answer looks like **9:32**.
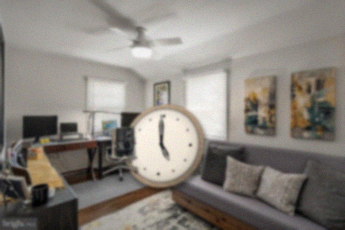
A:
**4:59**
